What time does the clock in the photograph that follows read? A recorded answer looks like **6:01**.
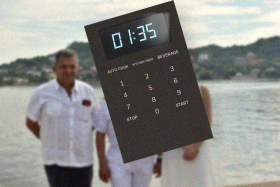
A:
**1:35**
